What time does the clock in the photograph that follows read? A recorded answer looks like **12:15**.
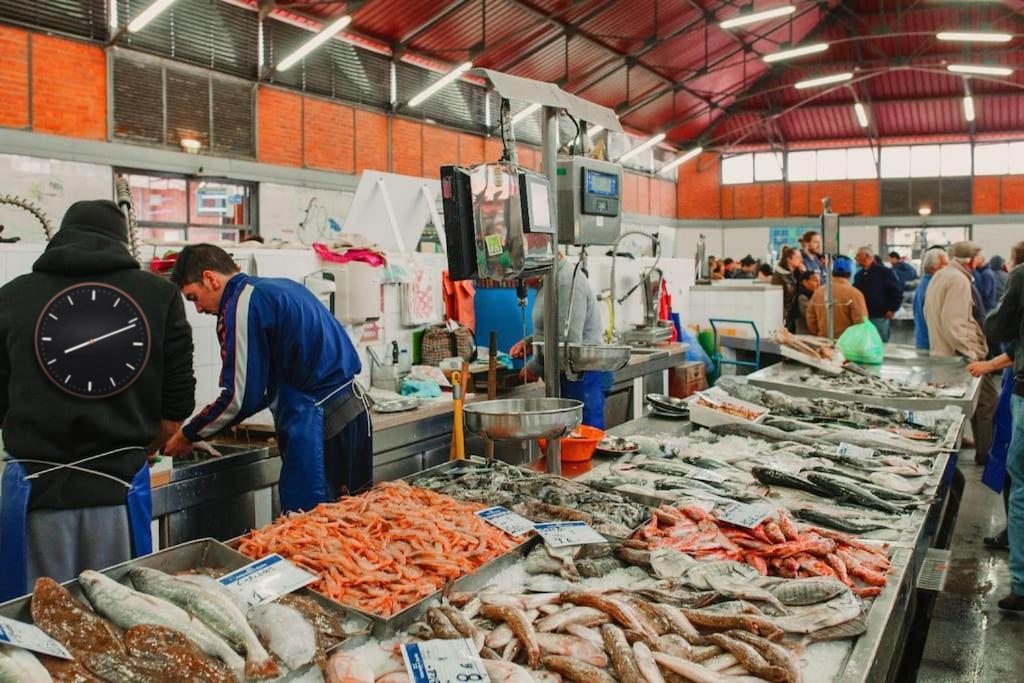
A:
**8:11**
